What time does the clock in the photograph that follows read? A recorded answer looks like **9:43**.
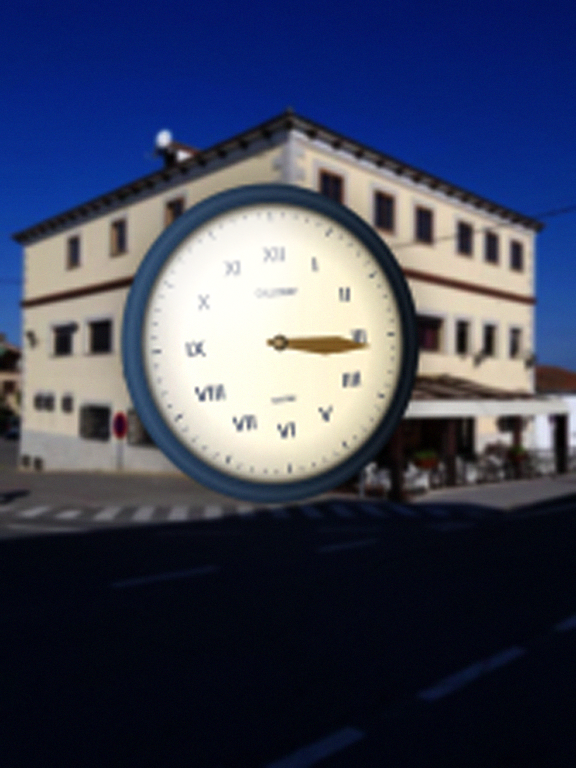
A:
**3:16**
